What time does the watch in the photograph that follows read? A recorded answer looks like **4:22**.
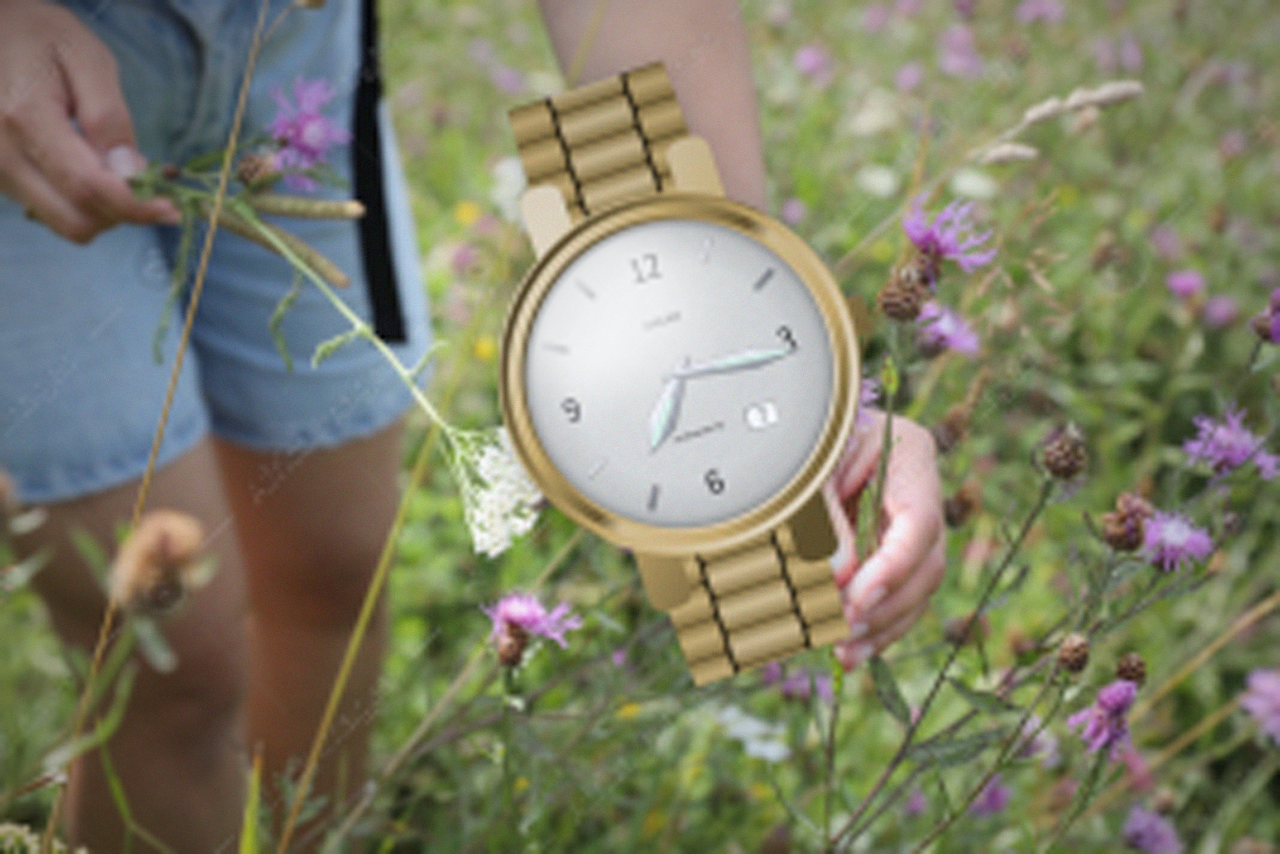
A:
**7:16**
